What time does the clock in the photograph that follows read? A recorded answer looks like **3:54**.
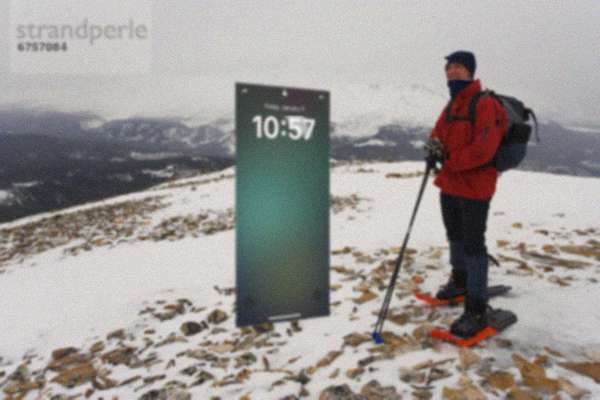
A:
**10:57**
